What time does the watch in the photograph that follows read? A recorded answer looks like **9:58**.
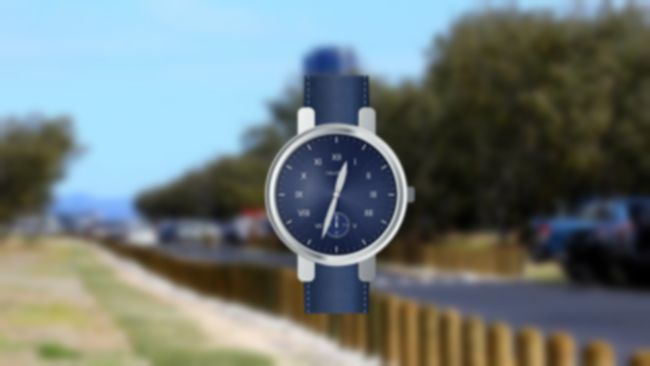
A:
**12:33**
